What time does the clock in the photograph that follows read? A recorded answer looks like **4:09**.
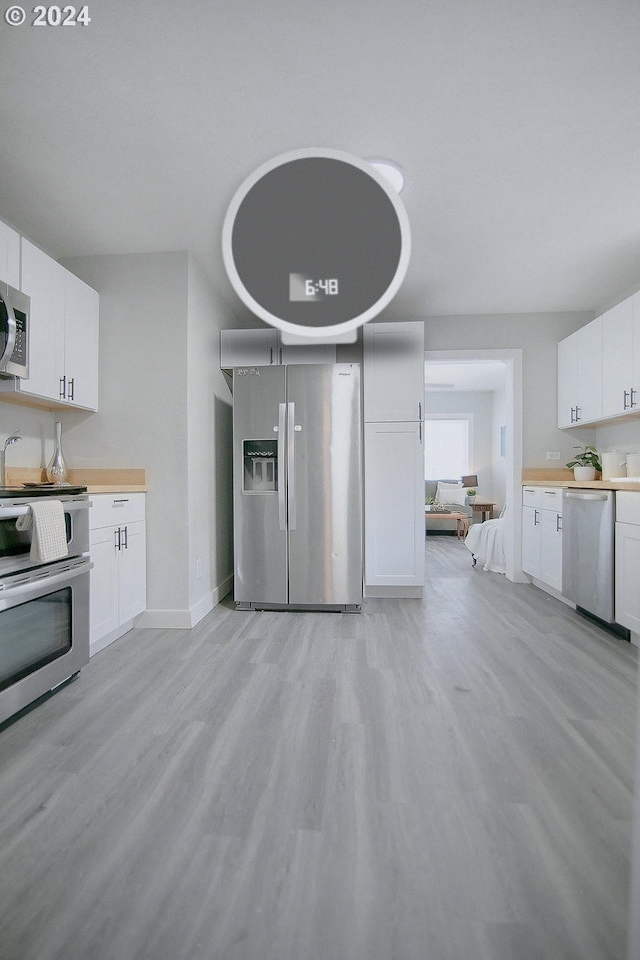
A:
**6:48**
